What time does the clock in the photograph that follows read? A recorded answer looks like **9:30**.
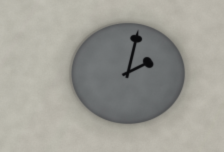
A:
**2:02**
